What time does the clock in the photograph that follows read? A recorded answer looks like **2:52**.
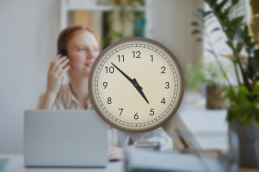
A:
**4:52**
